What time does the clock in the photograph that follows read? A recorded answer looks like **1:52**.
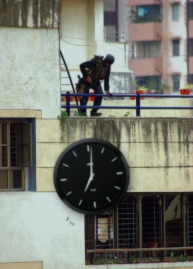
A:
**7:01**
